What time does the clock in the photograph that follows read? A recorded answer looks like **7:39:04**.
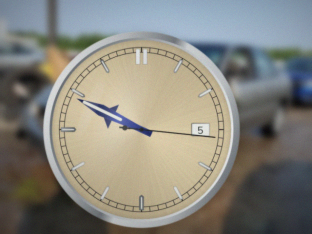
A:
**9:49:16**
